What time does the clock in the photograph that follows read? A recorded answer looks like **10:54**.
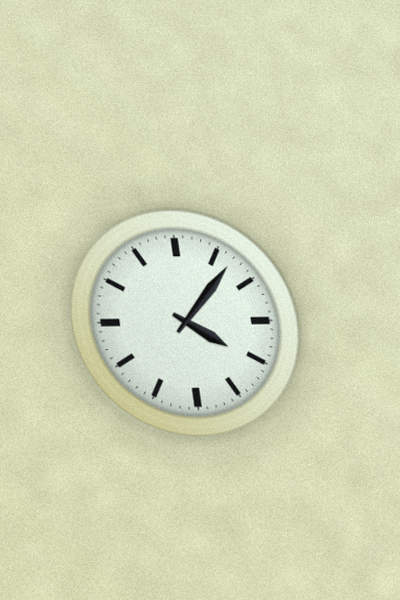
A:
**4:07**
